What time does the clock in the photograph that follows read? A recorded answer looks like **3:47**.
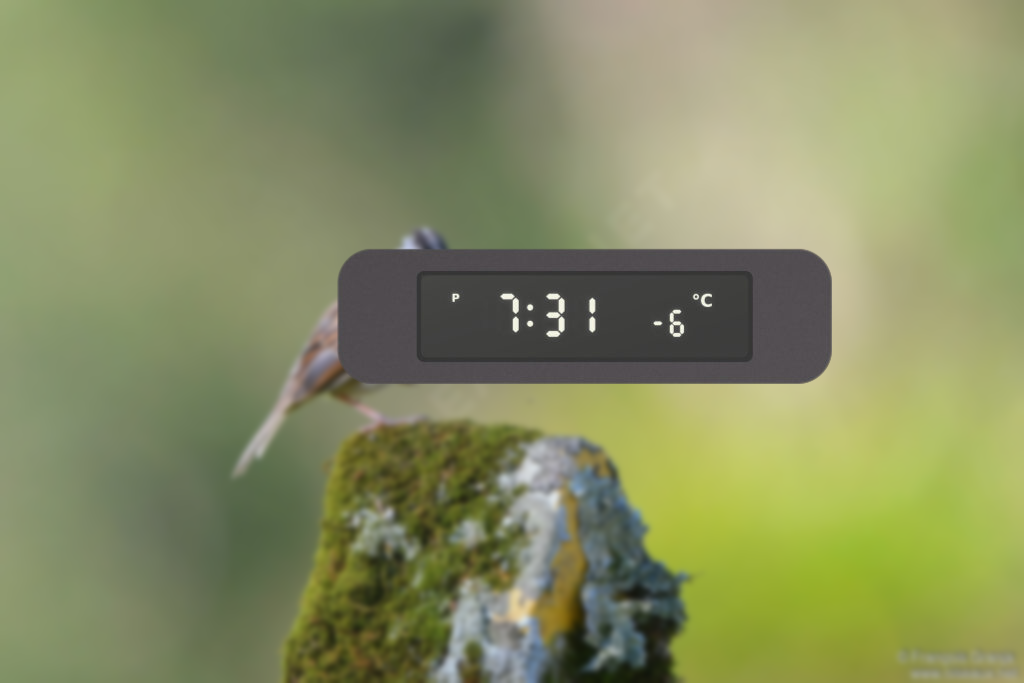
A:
**7:31**
